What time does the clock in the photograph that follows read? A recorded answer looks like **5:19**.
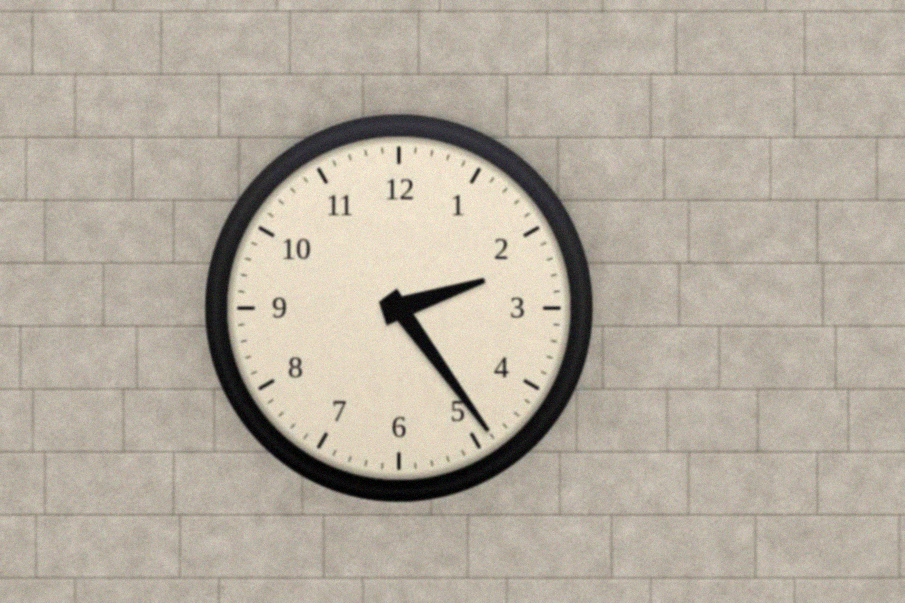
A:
**2:24**
